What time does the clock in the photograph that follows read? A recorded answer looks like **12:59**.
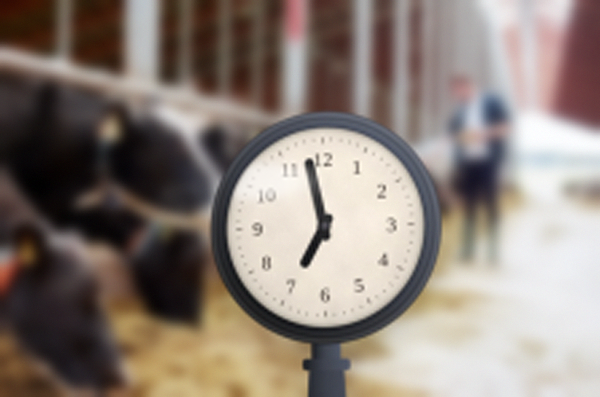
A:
**6:58**
